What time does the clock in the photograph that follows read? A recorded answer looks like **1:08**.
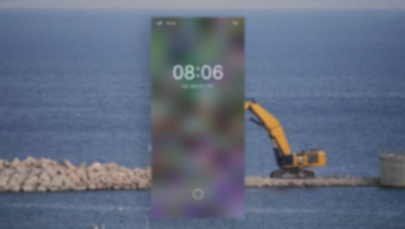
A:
**8:06**
